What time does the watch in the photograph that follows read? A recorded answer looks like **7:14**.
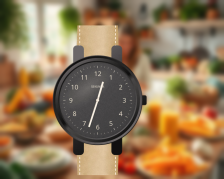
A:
**12:33**
